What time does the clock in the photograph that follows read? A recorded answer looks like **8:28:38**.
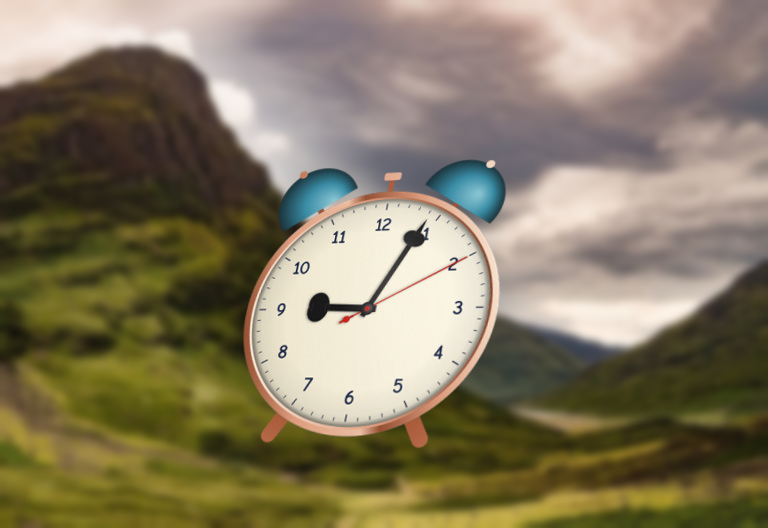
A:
**9:04:10**
